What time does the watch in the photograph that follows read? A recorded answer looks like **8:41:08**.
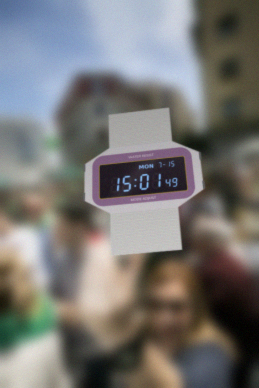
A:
**15:01:49**
